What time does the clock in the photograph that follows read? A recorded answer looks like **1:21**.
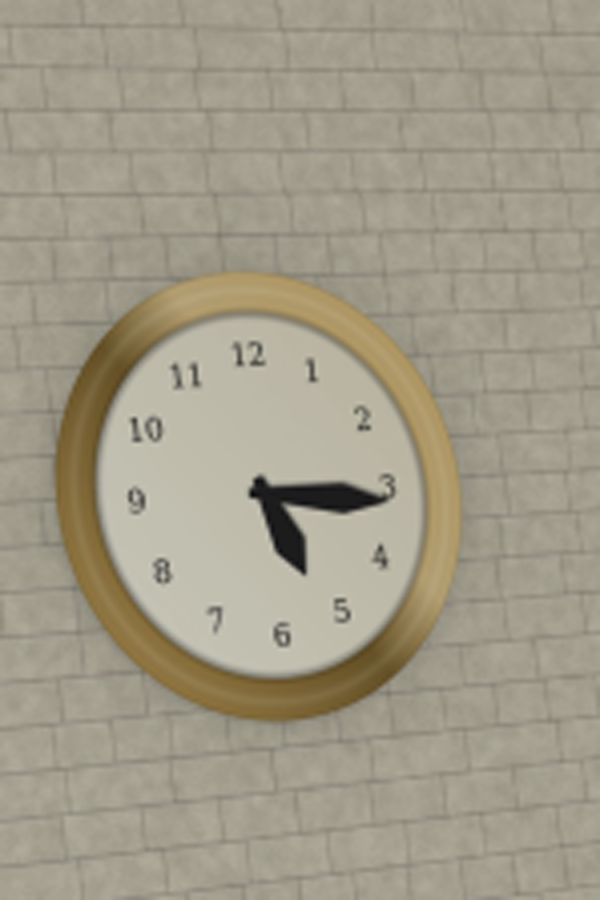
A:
**5:16**
